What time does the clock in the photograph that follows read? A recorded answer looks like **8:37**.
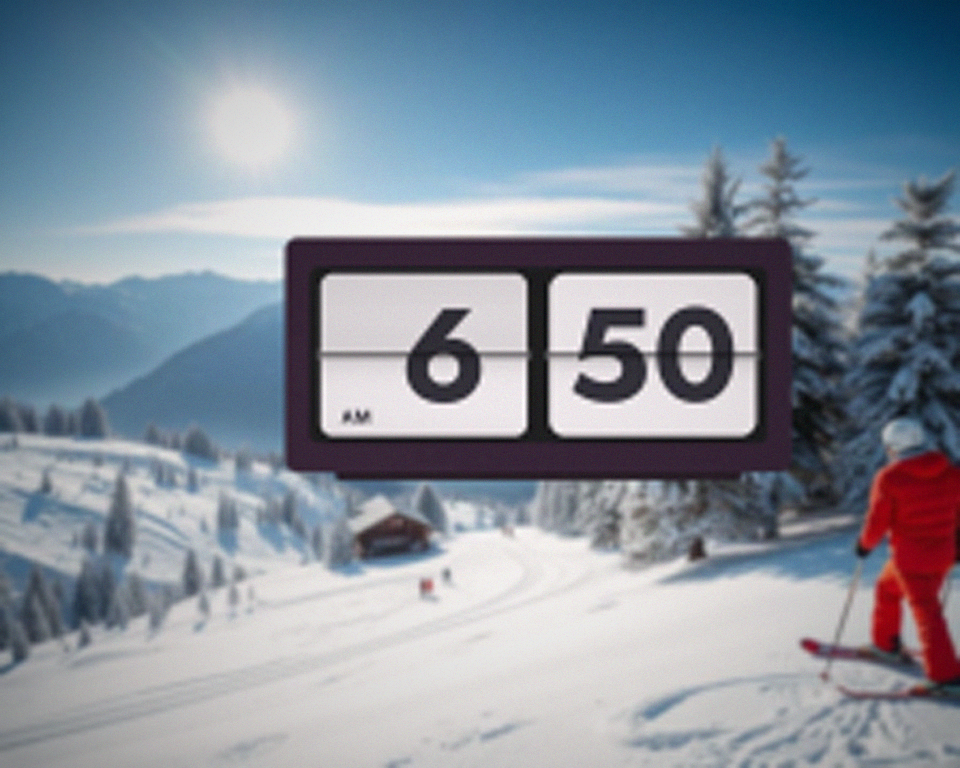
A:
**6:50**
